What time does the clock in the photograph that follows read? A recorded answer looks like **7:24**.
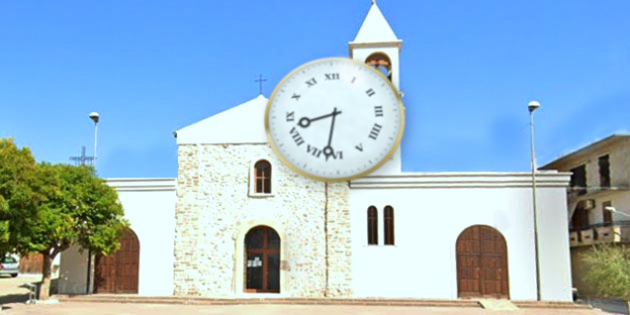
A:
**8:32**
